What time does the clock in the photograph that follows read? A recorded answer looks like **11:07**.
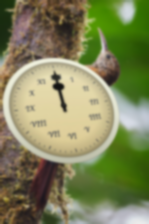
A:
**12:00**
